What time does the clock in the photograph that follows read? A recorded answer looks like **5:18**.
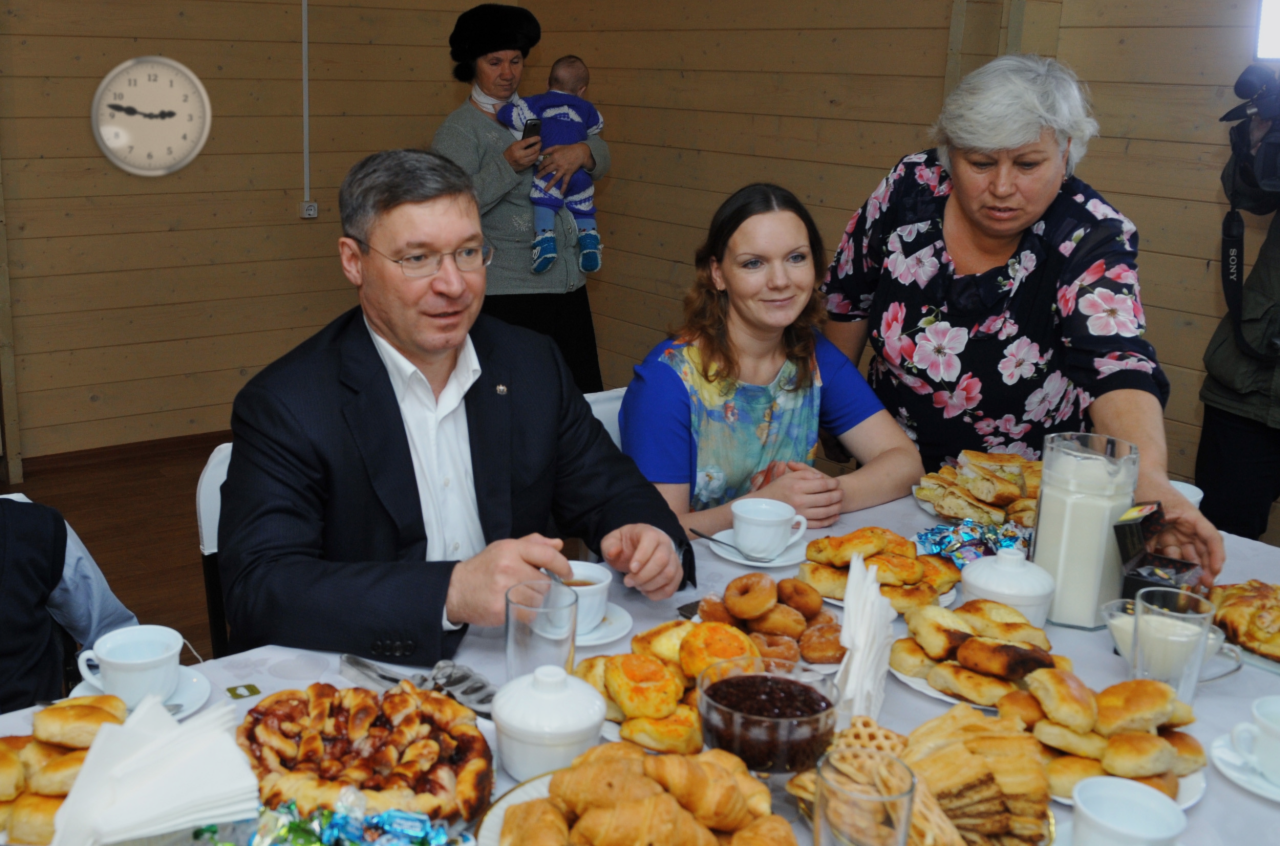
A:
**2:47**
